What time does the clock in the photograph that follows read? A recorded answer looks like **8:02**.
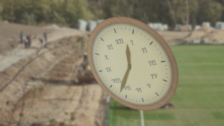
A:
**12:37**
